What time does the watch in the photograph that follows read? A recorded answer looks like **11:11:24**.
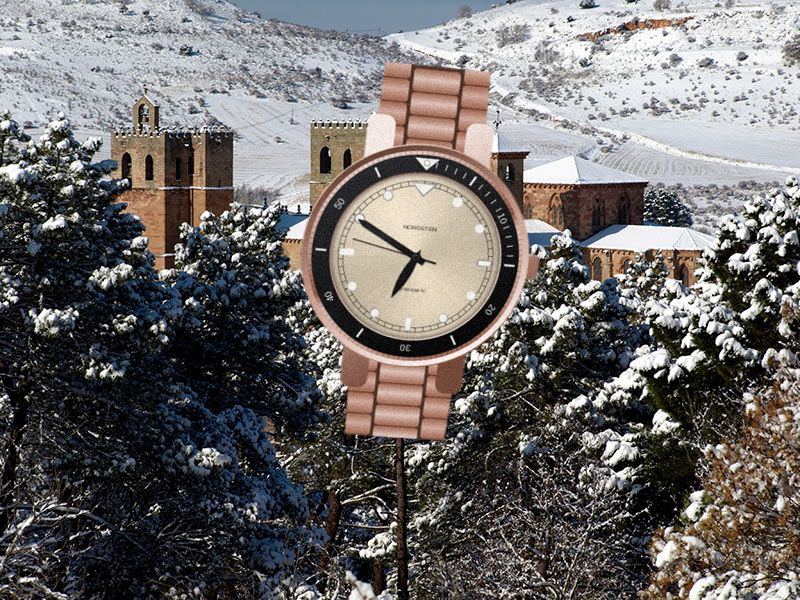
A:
**6:49:47**
